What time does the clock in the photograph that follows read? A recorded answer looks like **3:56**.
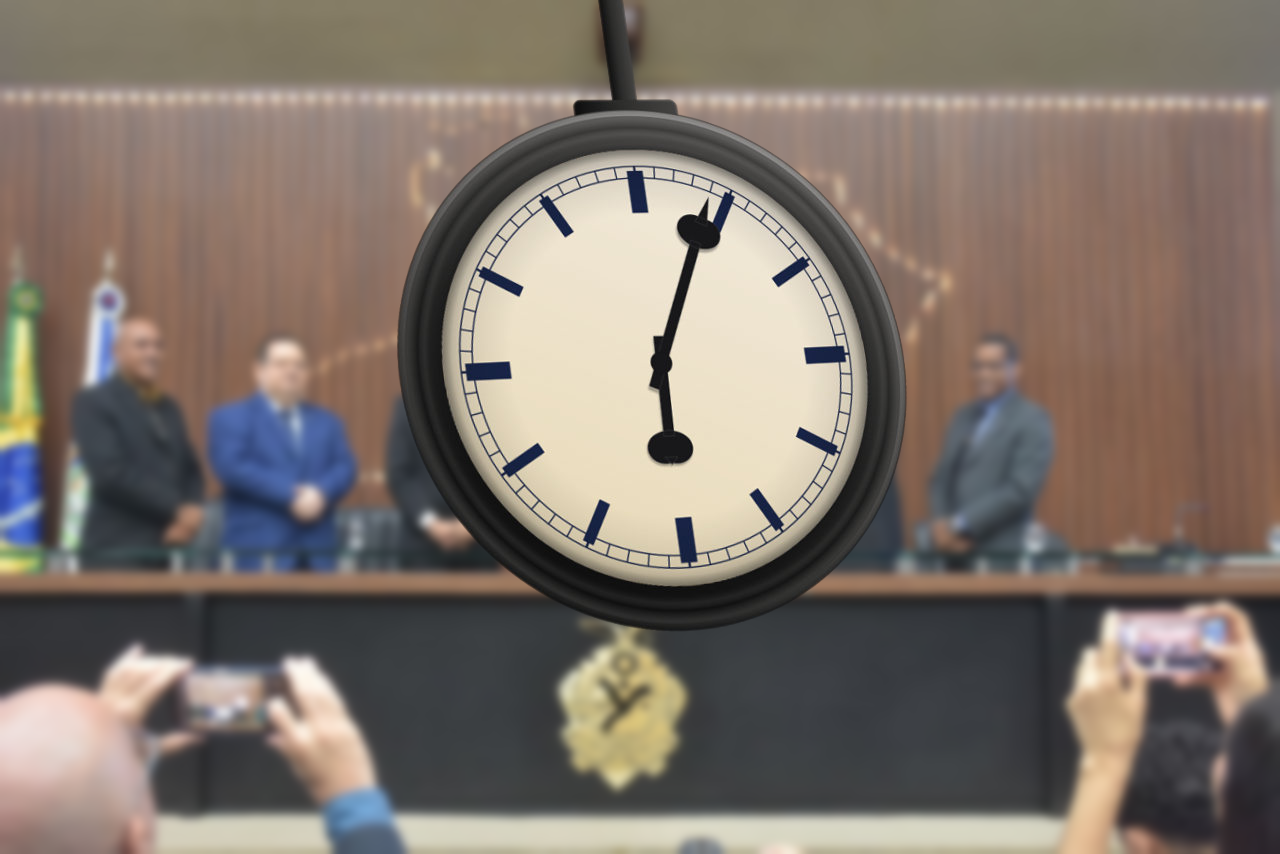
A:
**6:04**
